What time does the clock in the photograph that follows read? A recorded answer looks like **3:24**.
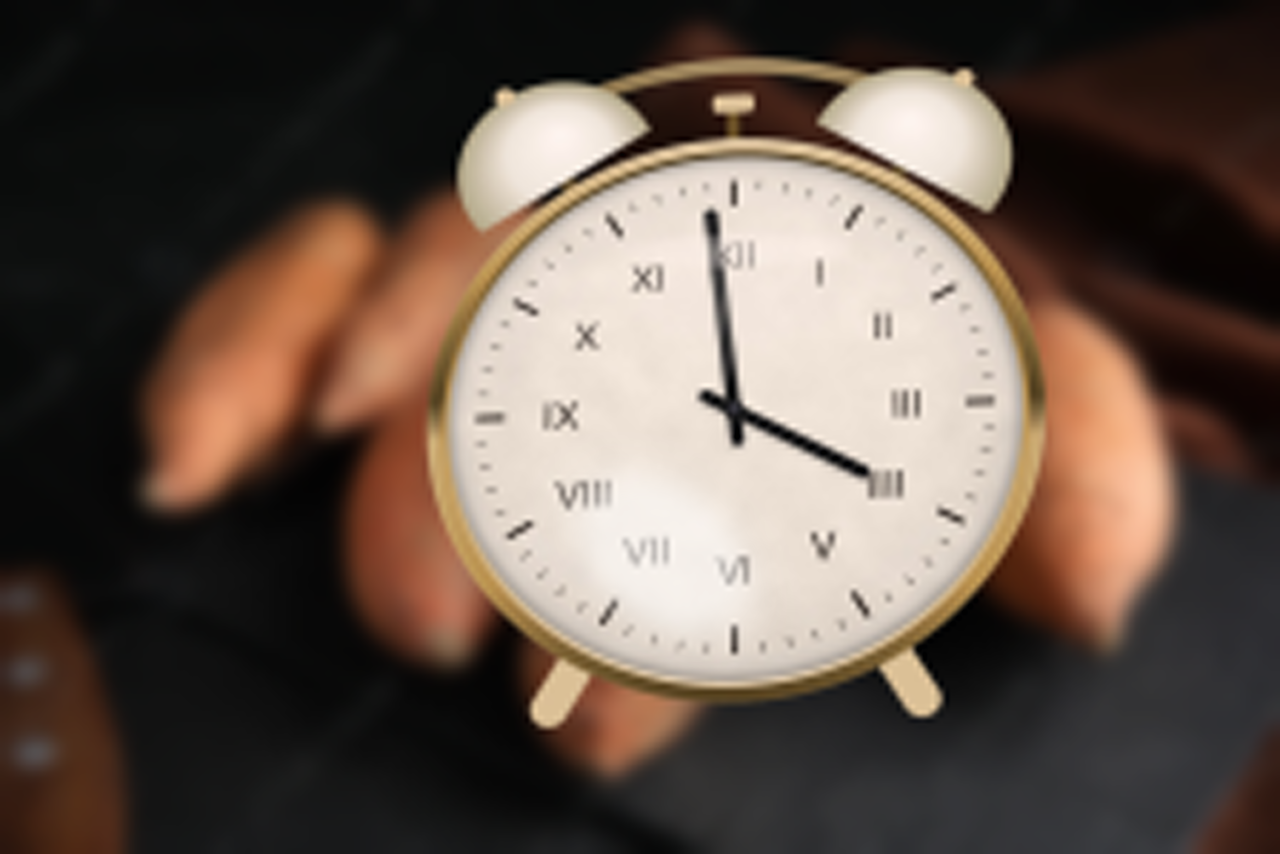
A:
**3:59**
